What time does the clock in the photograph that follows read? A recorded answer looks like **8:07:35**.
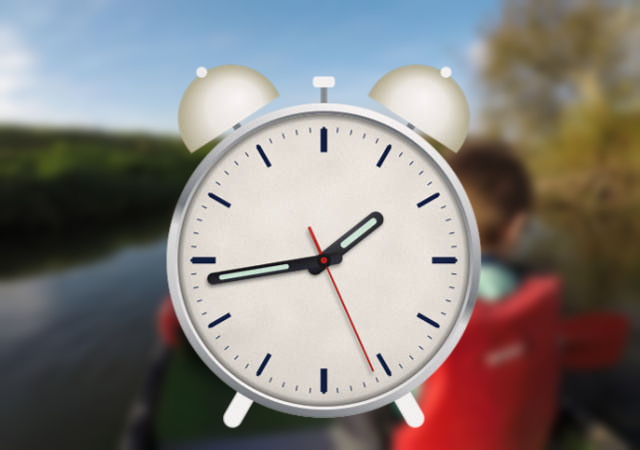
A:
**1:43:26**
